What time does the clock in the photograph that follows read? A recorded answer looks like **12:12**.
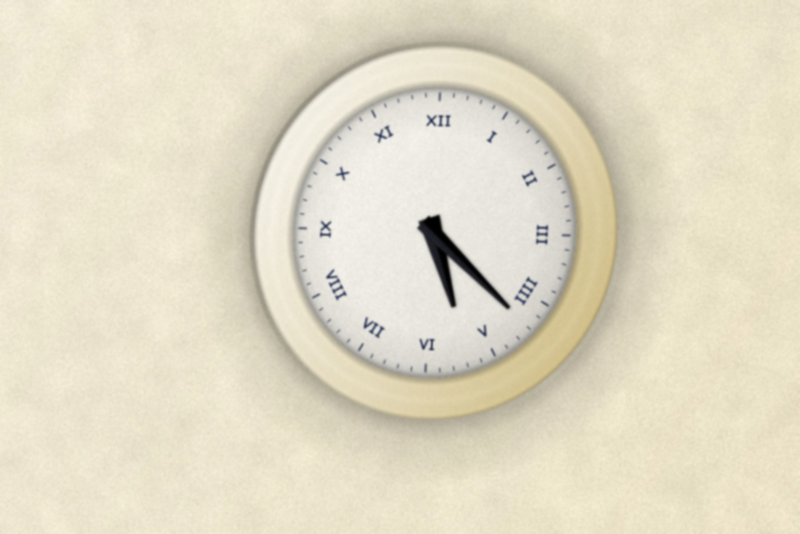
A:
**5:22**
